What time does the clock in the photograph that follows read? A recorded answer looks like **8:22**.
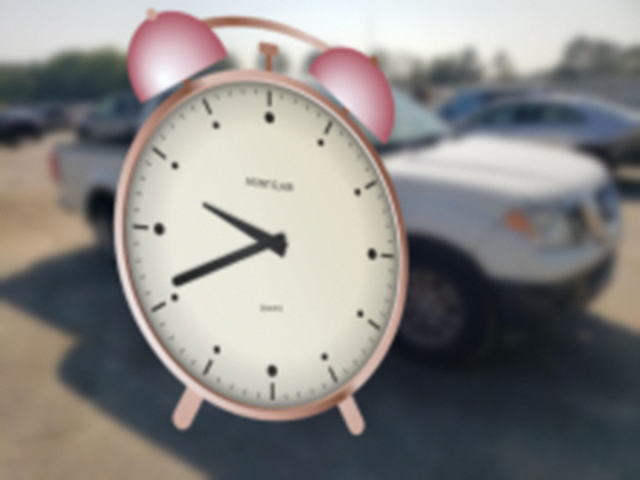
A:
**9:41**
